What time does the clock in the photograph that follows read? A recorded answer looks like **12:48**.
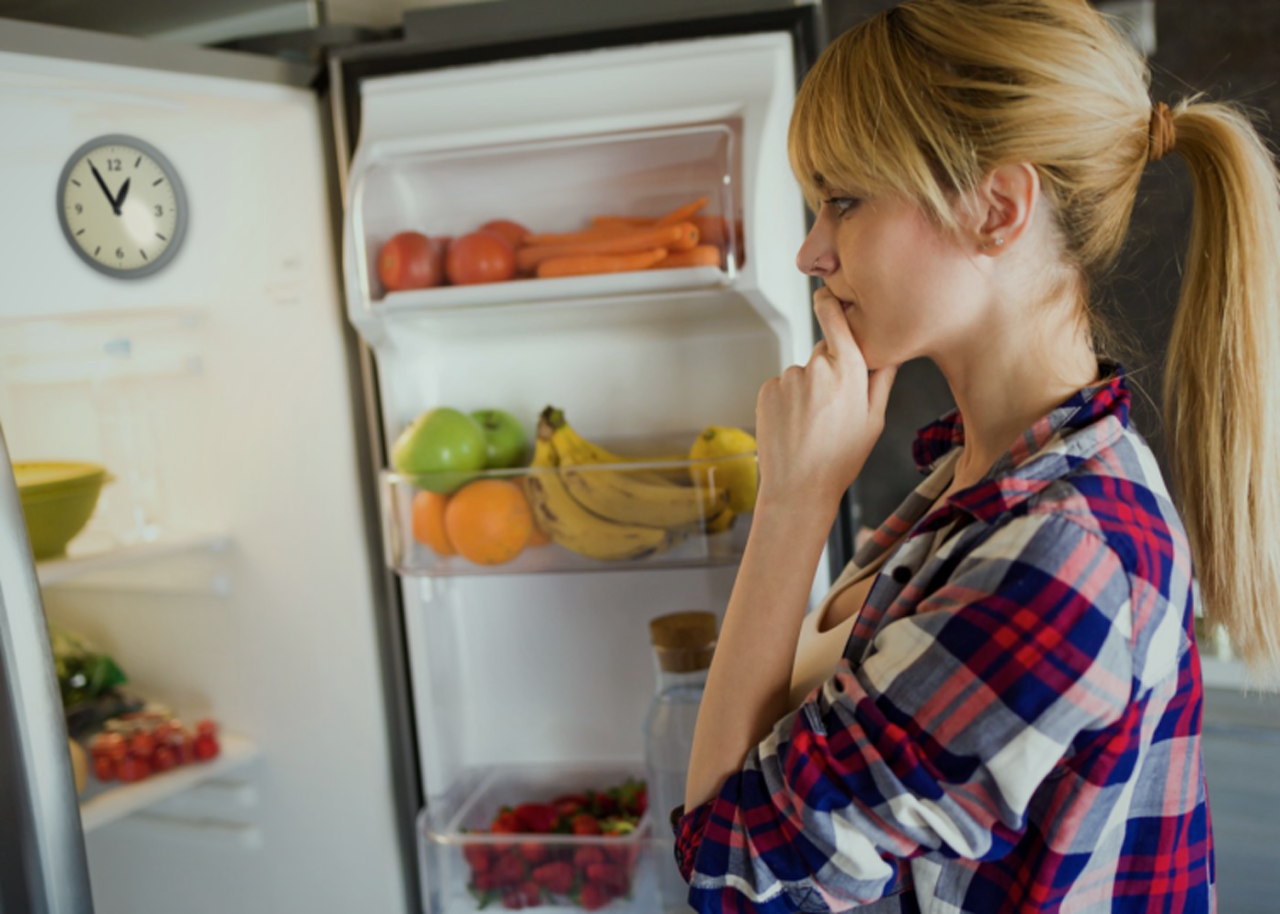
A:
**12:55**
